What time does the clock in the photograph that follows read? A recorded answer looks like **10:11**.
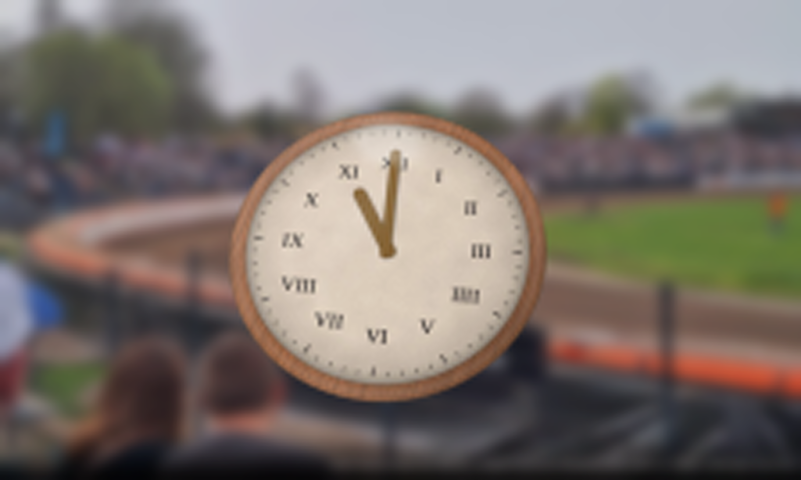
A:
**11:00**
